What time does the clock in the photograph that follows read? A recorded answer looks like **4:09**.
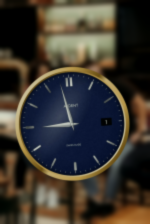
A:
**8:58**
